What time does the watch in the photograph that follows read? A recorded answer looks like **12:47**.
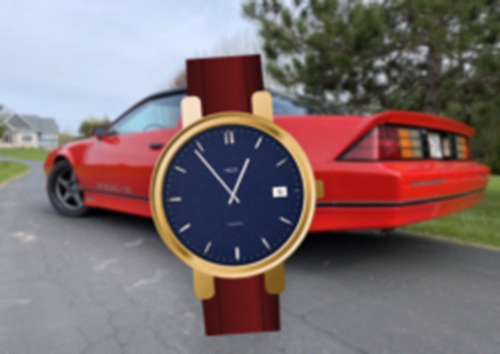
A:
**12:54**
